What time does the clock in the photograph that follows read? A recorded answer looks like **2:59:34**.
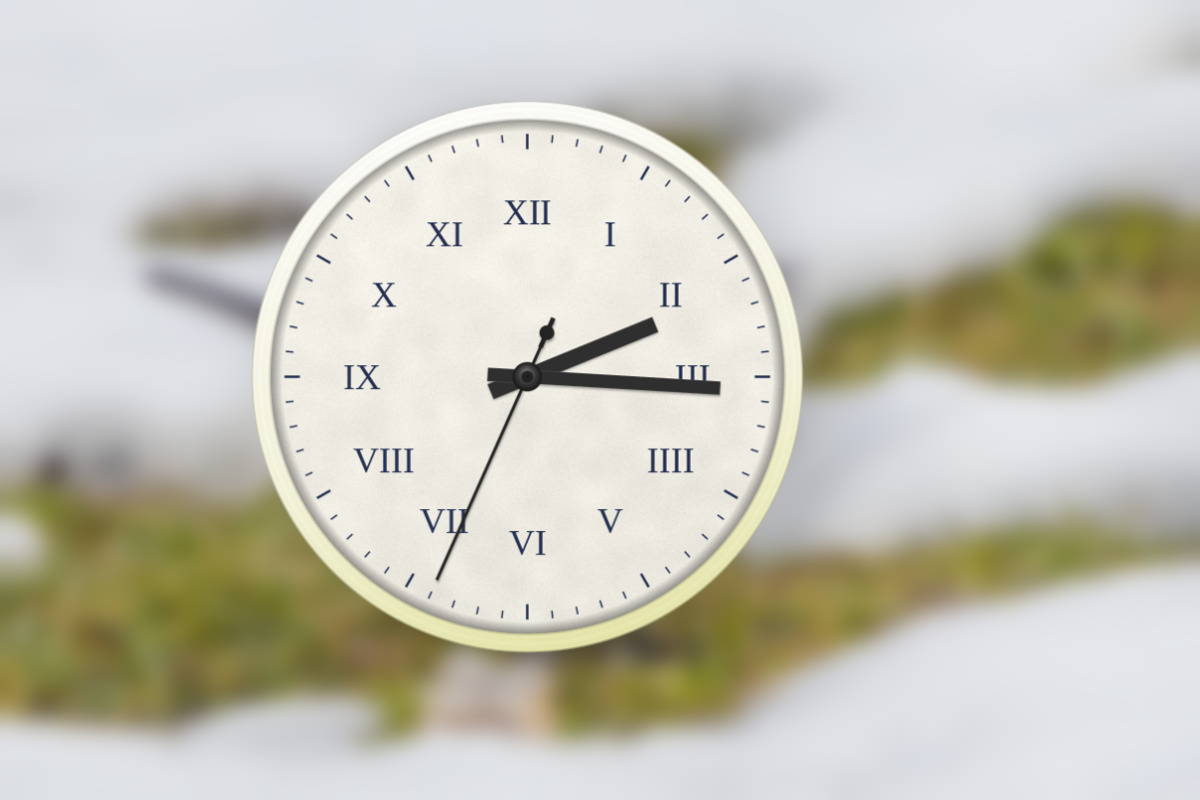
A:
**2:15:34**
